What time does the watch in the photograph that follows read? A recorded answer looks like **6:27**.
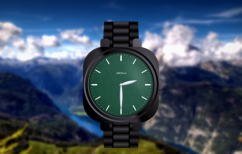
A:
**2:30**
